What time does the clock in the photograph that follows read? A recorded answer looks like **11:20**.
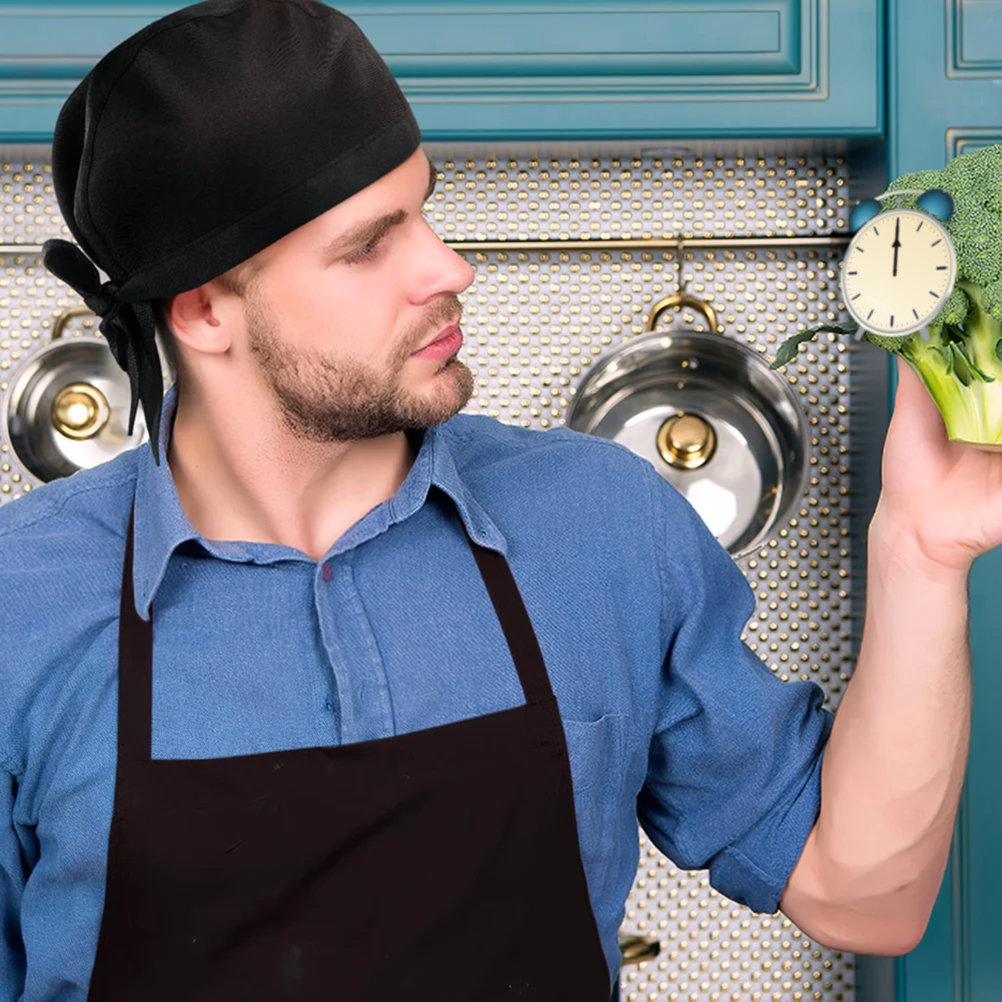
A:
**12:00**
